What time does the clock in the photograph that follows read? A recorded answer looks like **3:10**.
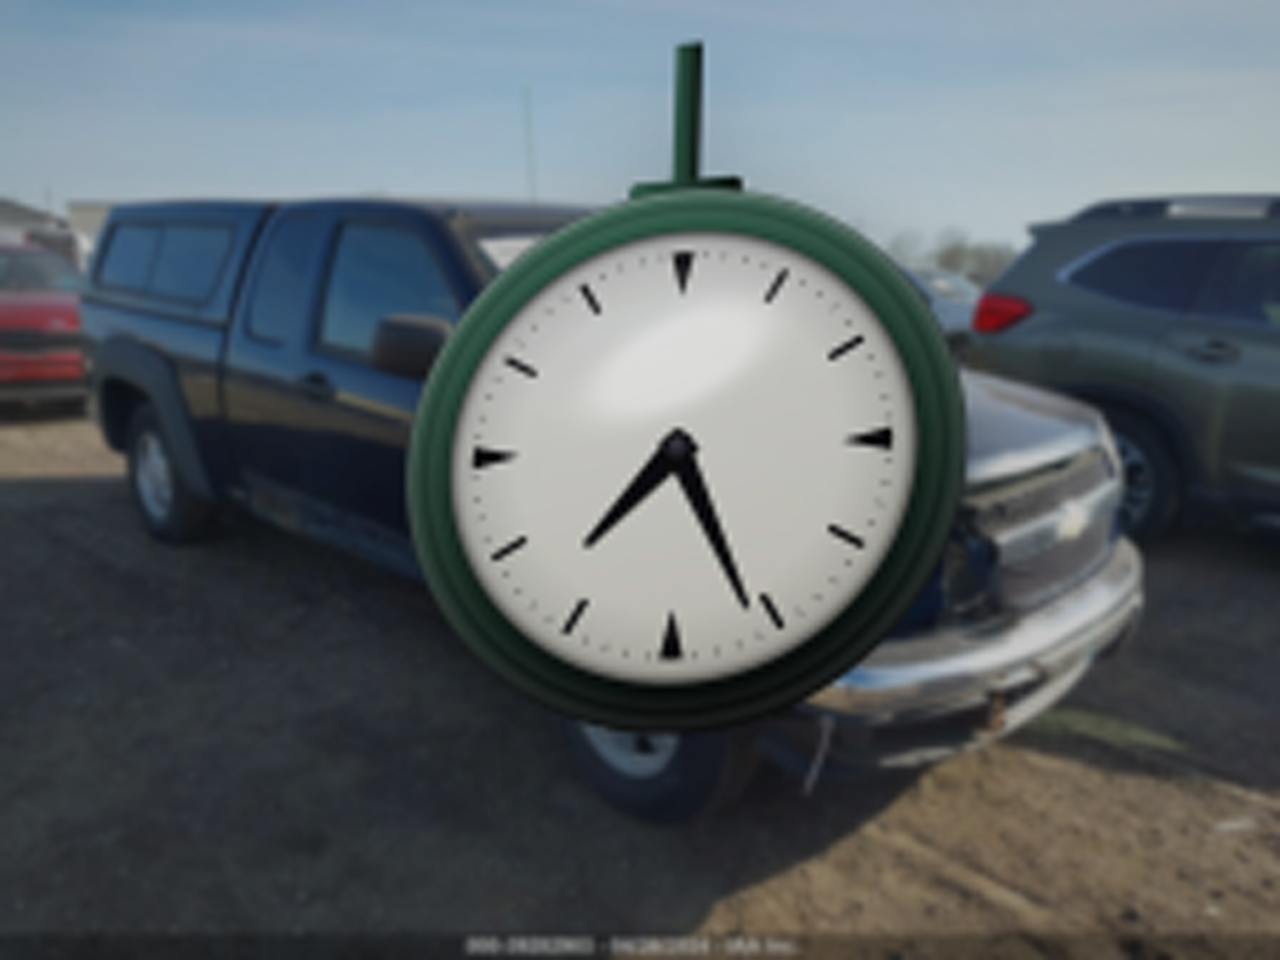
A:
**7:26**
